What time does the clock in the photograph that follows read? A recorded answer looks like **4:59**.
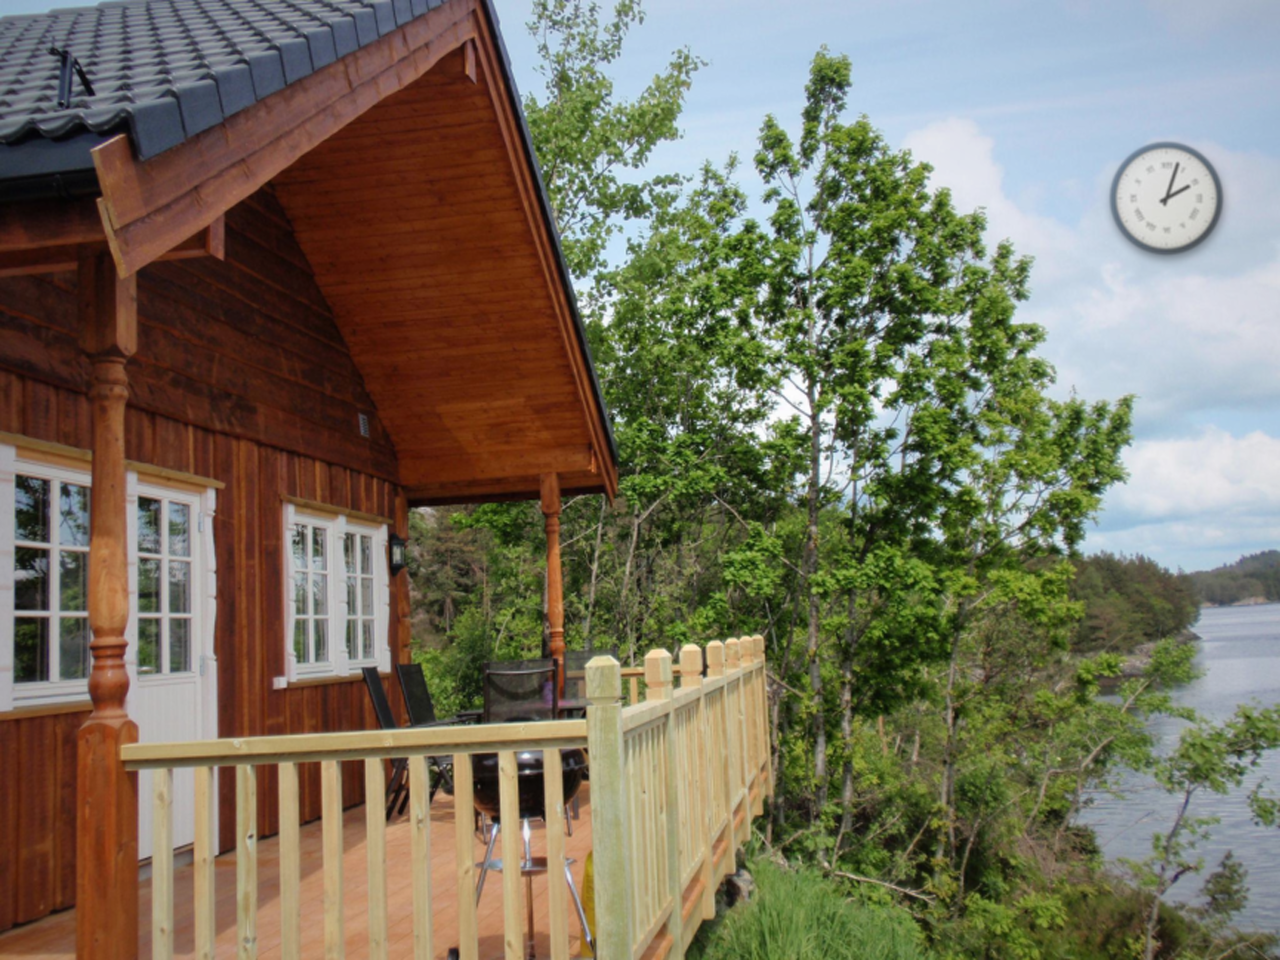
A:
**2:03**
